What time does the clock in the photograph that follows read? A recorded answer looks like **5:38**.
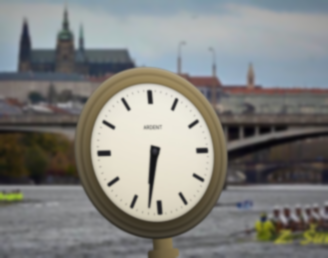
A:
**6:32**
